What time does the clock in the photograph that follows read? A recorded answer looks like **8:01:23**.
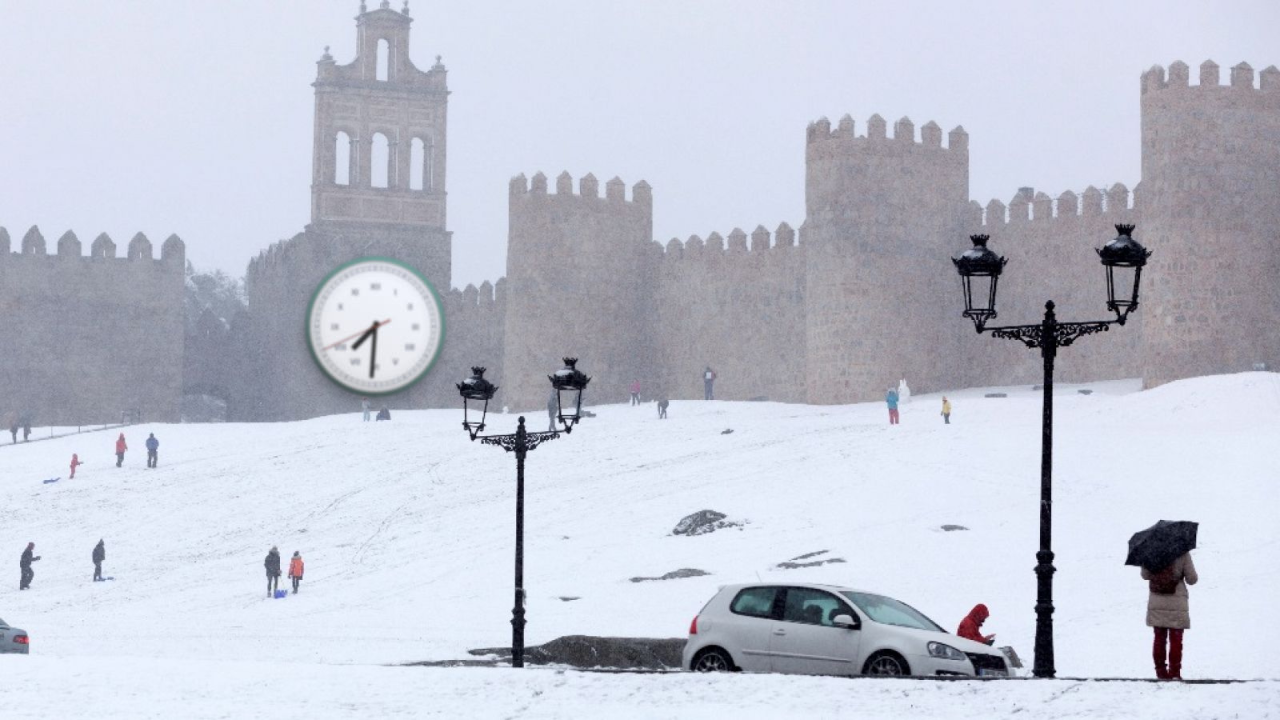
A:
**7:30:41**
